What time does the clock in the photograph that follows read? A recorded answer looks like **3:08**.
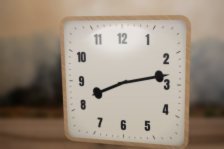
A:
**8:13**
